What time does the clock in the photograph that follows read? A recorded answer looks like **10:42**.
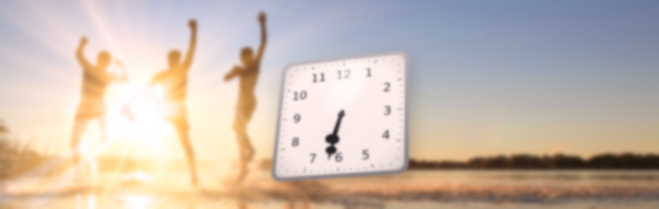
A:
**6:32**
